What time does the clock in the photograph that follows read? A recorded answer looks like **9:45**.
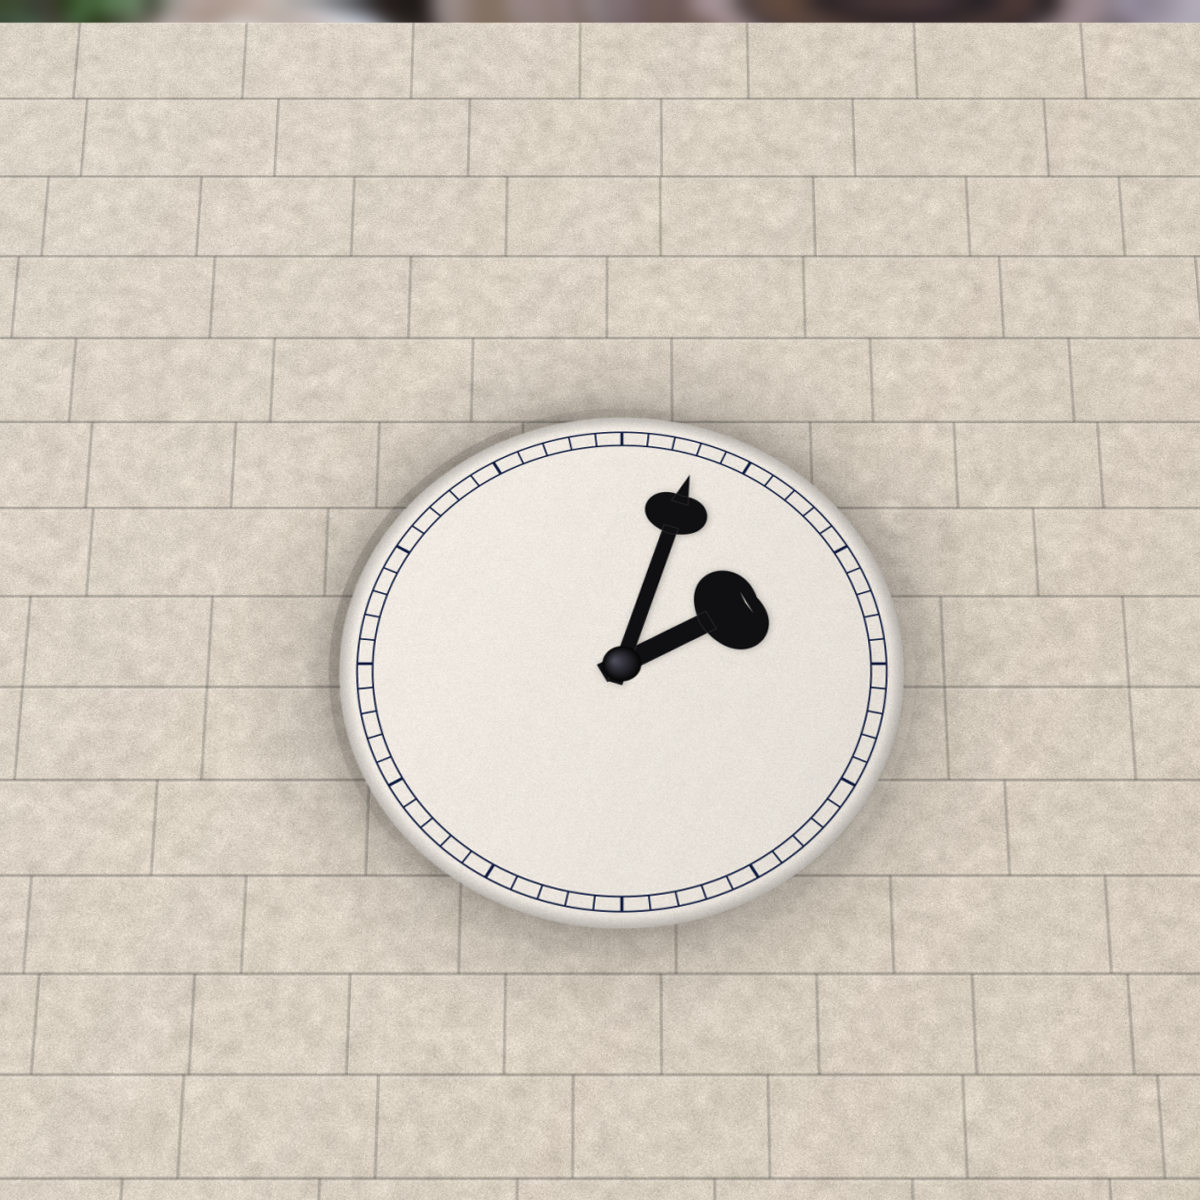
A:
**2:03**
